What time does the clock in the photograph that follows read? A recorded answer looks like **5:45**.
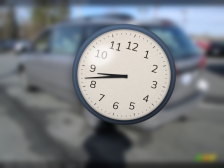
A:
**8:42**
